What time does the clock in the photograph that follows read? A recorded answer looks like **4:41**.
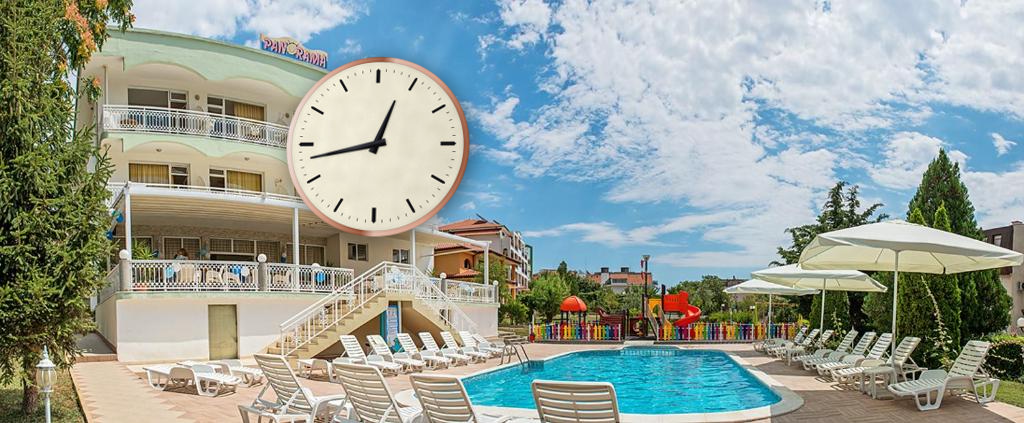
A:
**12:43**
